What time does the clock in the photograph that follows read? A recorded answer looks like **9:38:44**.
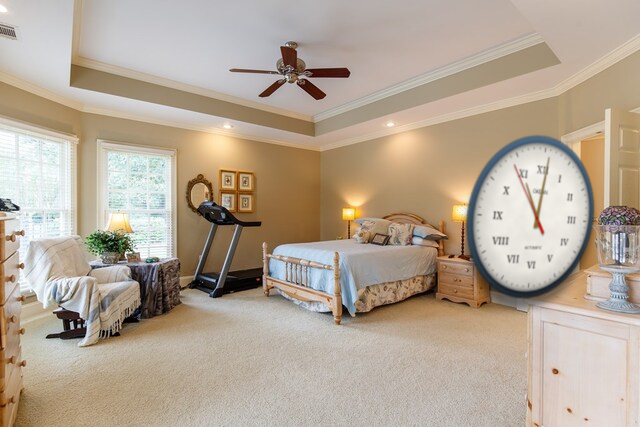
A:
**11:00:54**
